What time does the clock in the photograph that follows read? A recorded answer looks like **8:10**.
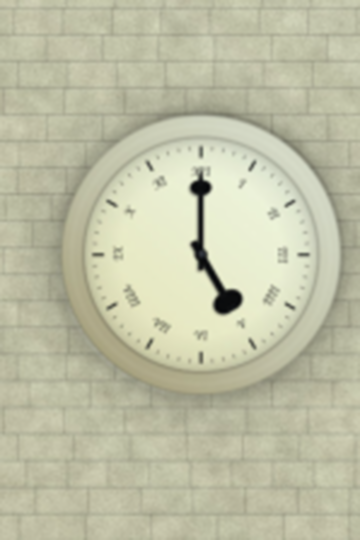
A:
**5:00**
